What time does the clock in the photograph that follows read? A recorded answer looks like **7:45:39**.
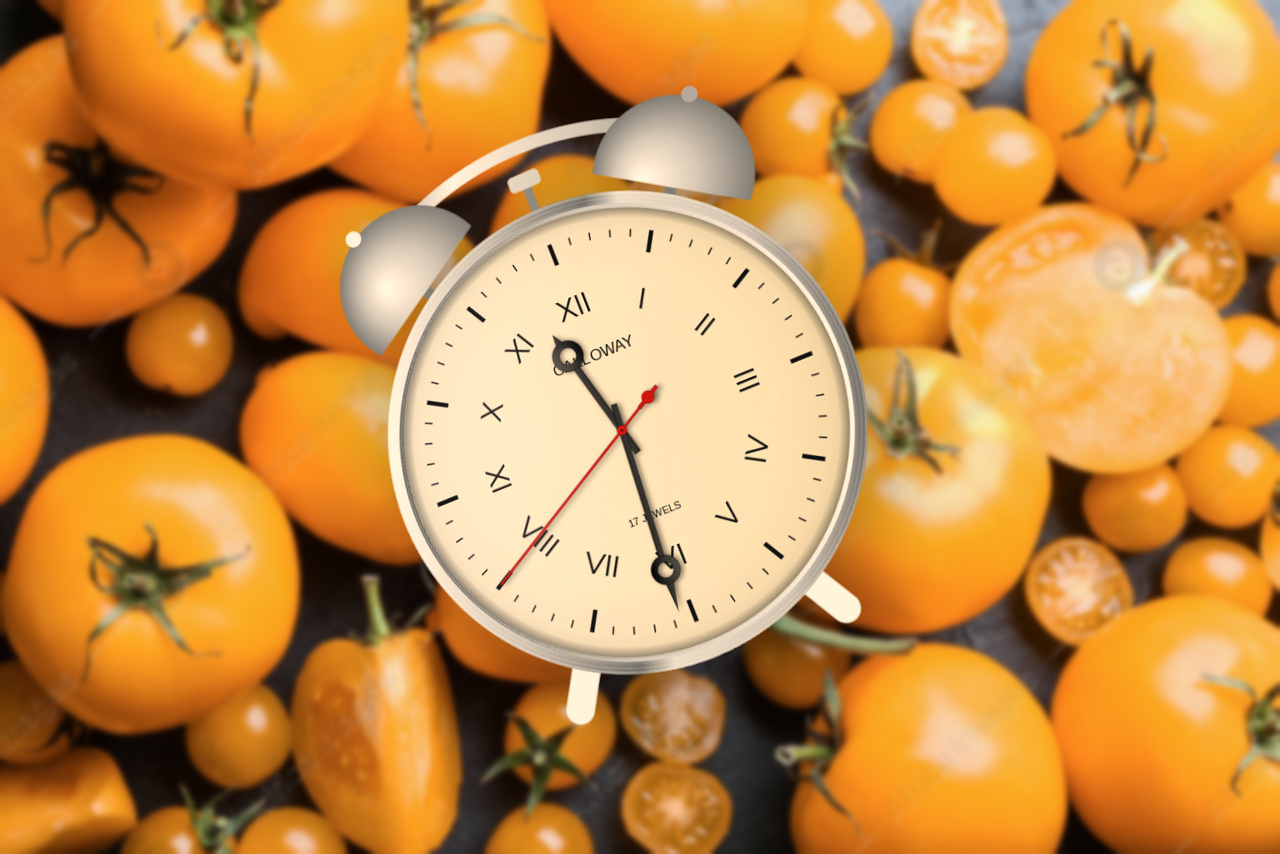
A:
**11:30:40**
